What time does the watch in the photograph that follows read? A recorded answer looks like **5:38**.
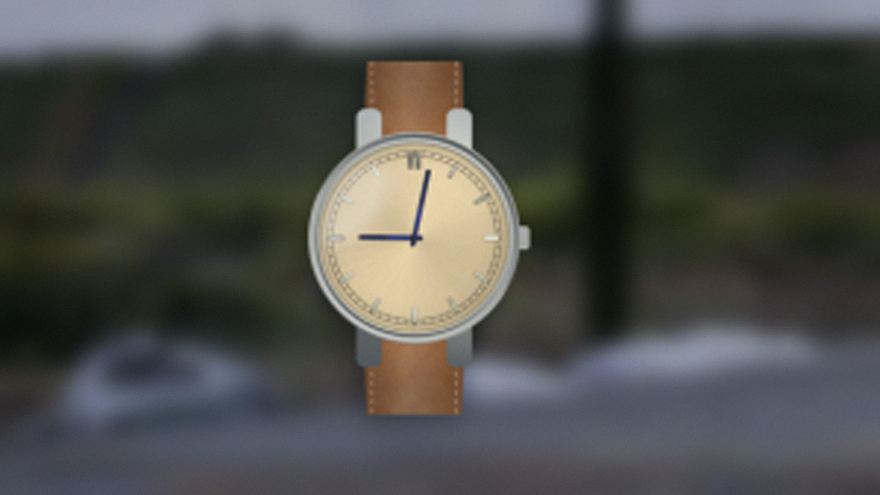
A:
**9:02**
